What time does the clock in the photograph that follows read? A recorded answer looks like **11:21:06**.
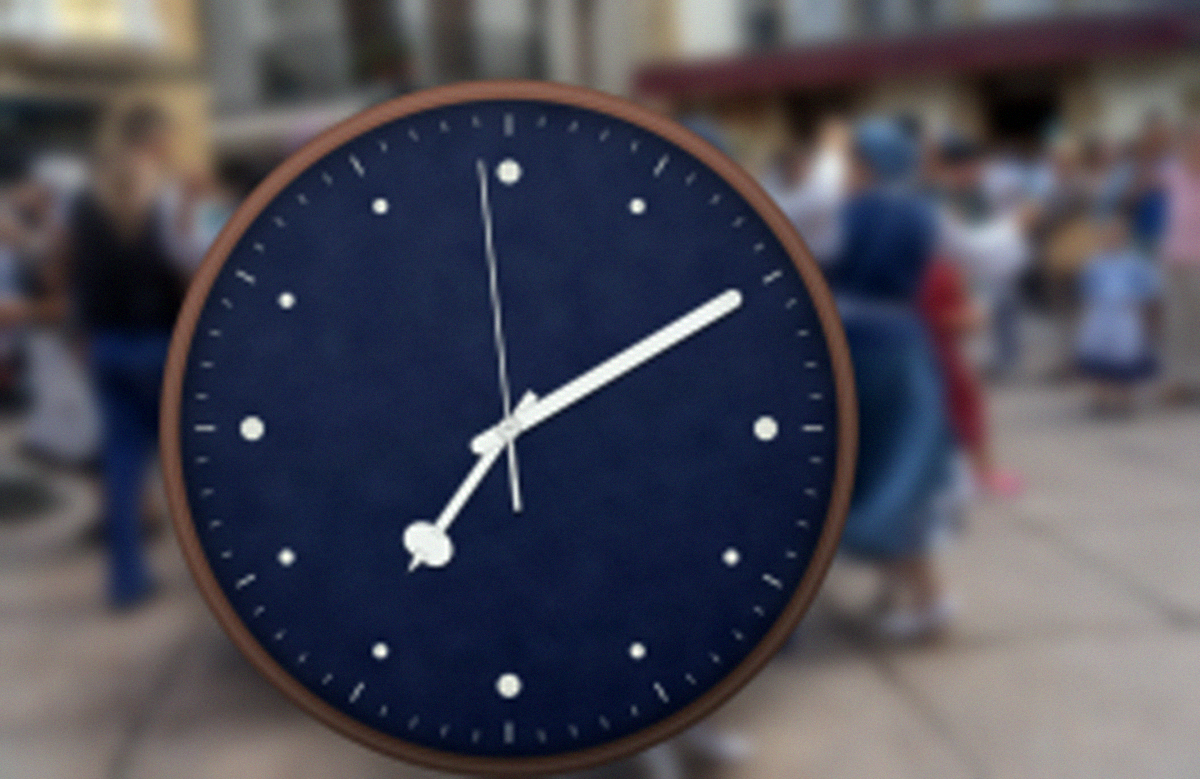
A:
**7:09:59**
